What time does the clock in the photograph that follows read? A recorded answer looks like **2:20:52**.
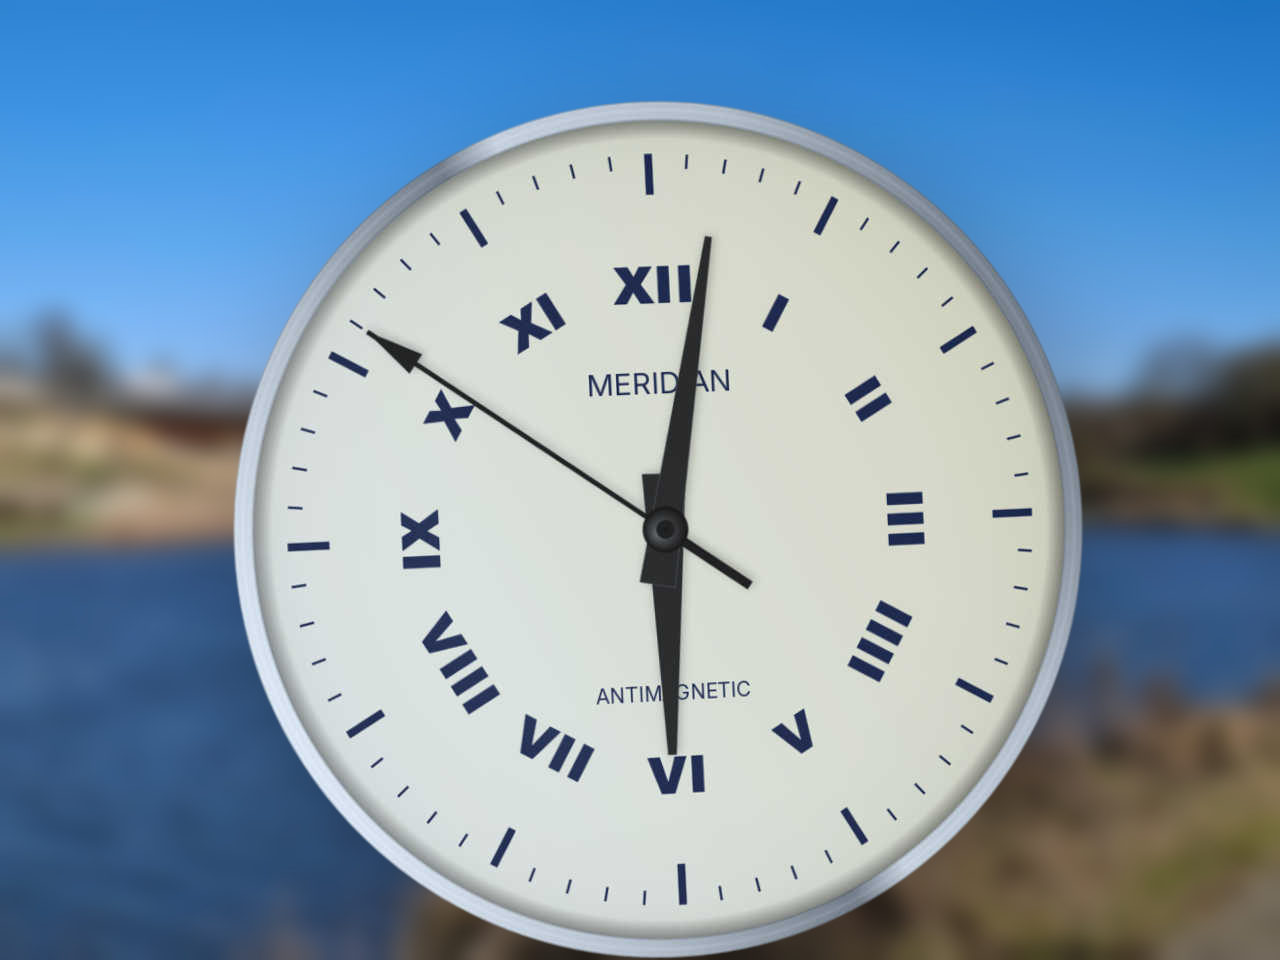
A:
**6:01:51**
